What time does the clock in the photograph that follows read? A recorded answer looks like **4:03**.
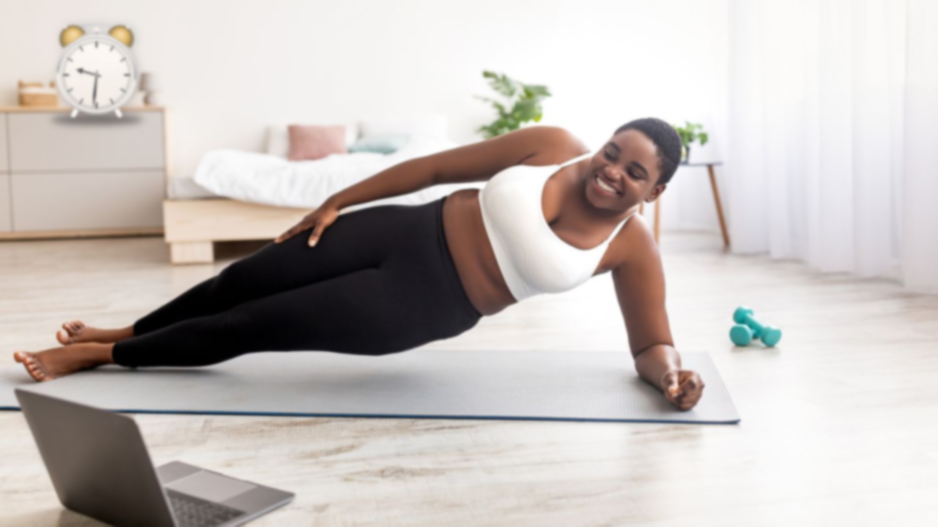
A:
**9:31**
